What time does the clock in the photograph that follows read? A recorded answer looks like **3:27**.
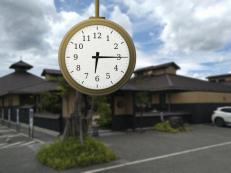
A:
**6:15**
